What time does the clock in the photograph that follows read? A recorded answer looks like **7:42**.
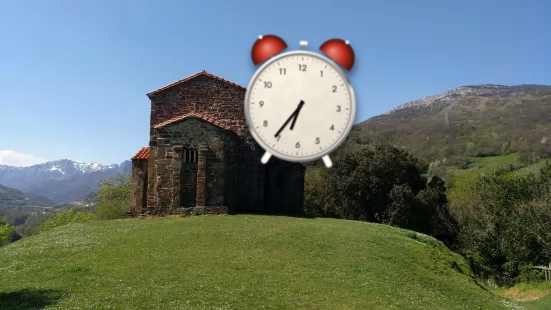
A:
**6:36**
